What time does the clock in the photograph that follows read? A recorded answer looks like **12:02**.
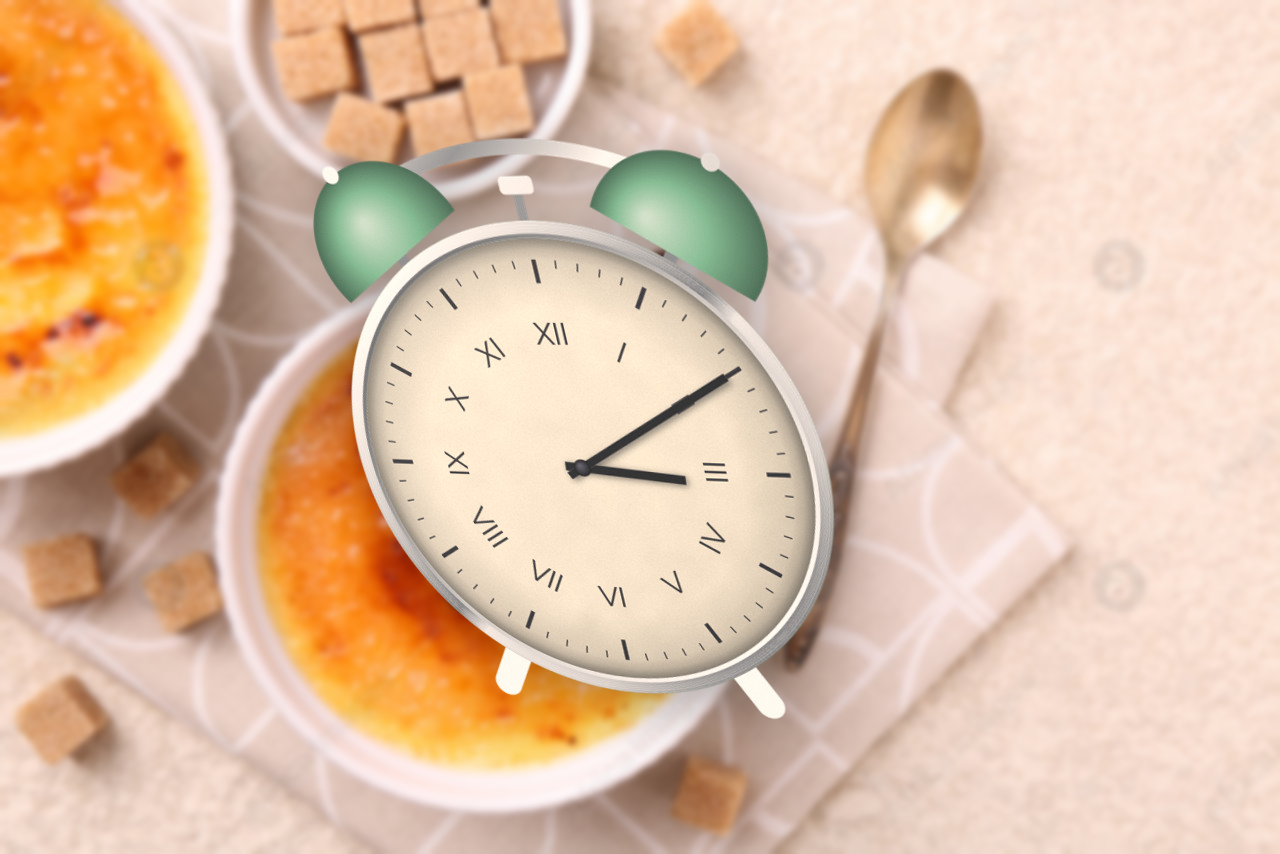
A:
**3:10**
